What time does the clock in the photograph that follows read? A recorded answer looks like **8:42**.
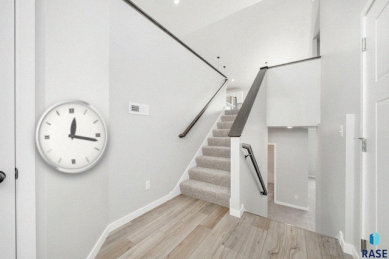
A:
**12:17**
